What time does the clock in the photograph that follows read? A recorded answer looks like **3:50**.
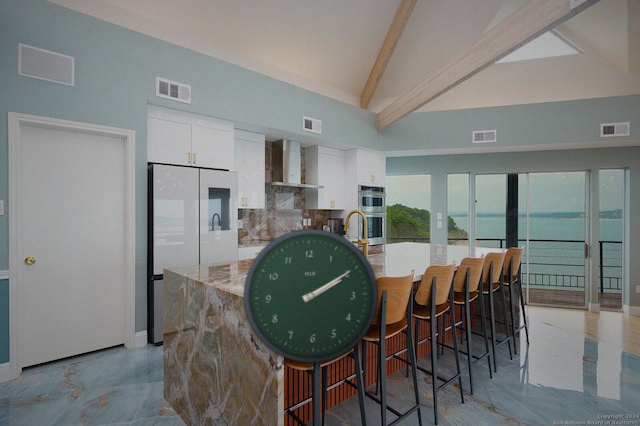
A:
**2:10**
